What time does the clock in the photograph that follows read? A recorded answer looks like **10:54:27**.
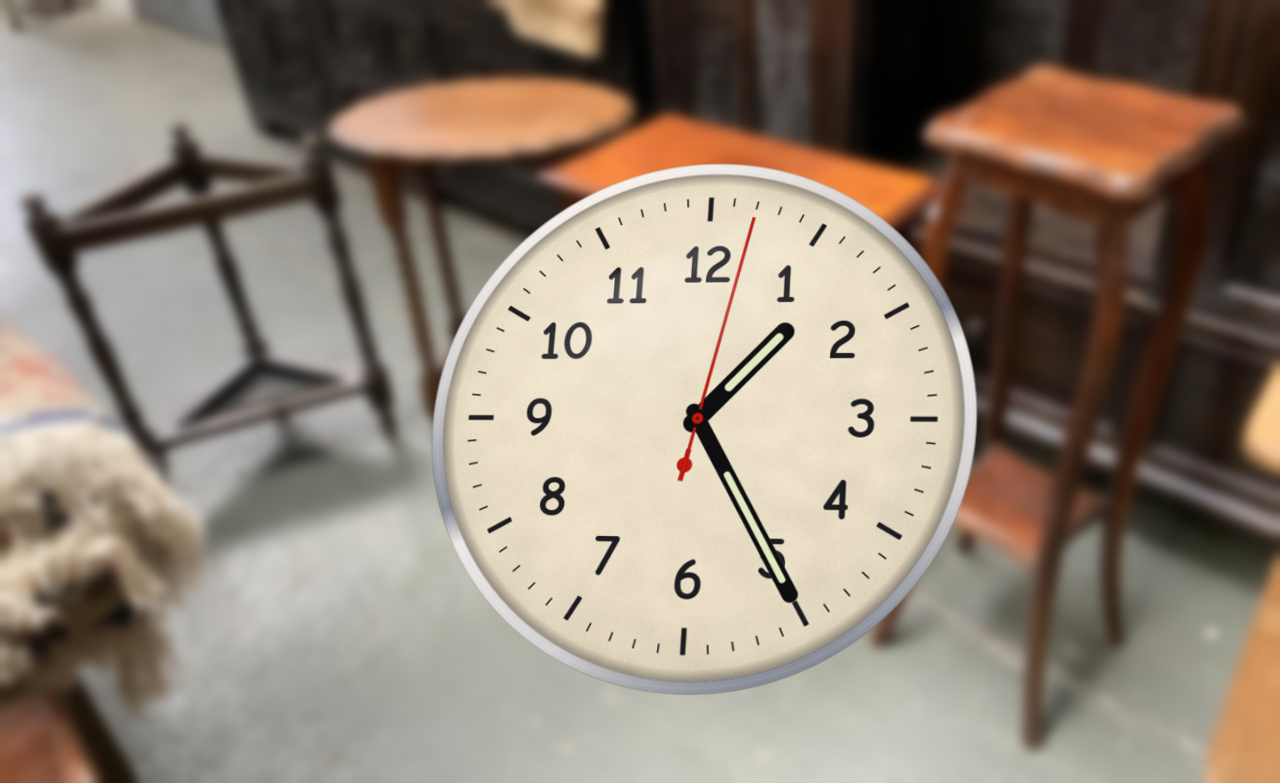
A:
**1:25:02**
